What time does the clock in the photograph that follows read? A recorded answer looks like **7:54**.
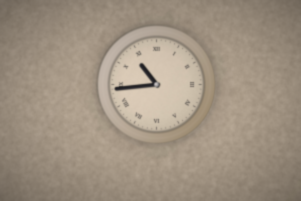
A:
**10:44**
